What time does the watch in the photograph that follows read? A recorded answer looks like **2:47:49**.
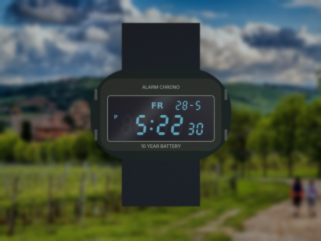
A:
**5:22:30**
